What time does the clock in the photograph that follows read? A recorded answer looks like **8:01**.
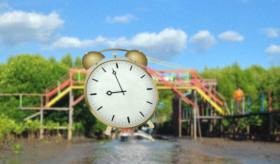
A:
**8:58**
